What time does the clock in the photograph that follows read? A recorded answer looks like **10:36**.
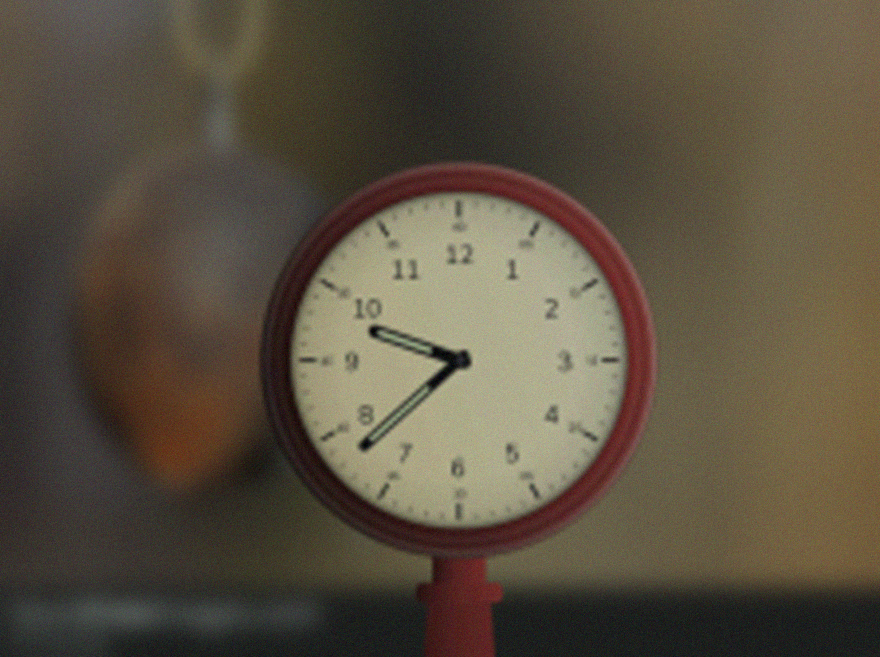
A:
**9:38**
